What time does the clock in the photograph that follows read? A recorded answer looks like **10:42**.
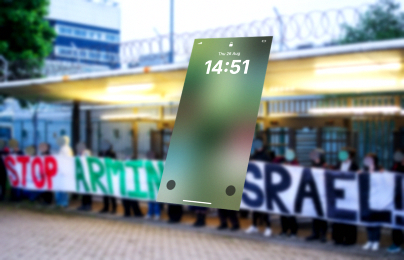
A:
**14:51**
